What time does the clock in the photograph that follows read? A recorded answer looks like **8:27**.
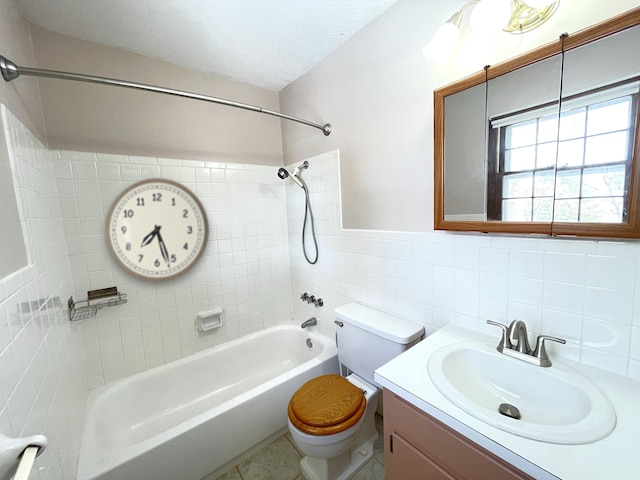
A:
**7:27**
